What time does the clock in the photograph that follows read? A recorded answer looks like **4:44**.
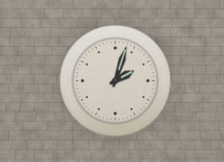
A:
**2:03**
